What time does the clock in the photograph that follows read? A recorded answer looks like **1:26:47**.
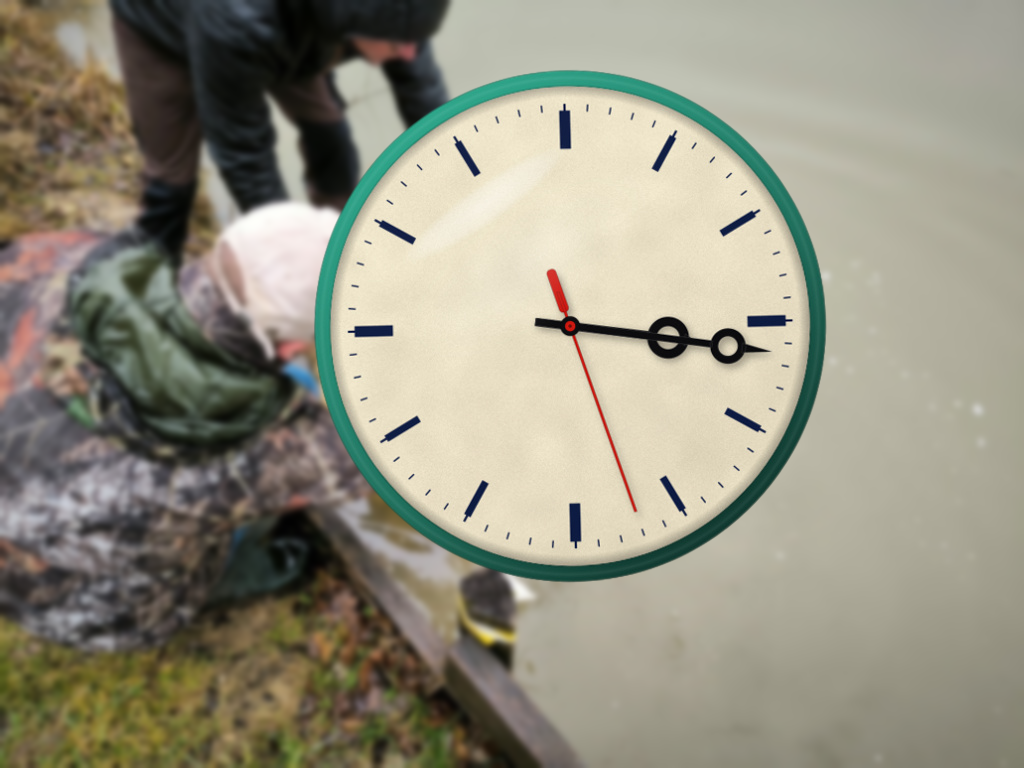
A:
**3:16:27**
